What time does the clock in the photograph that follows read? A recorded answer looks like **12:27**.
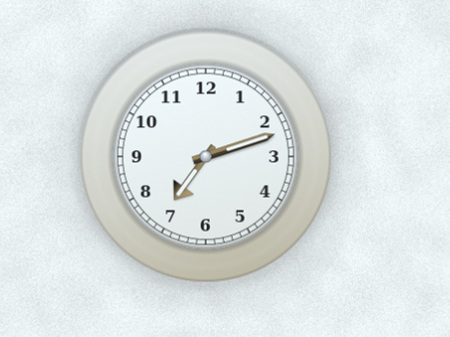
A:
**7:12**
